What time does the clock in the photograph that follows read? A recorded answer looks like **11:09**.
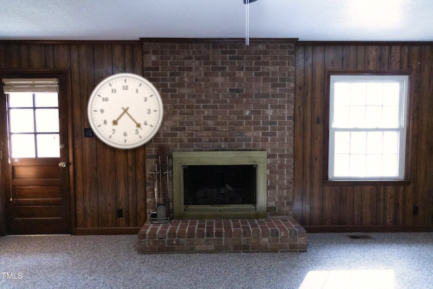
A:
**7:23**
